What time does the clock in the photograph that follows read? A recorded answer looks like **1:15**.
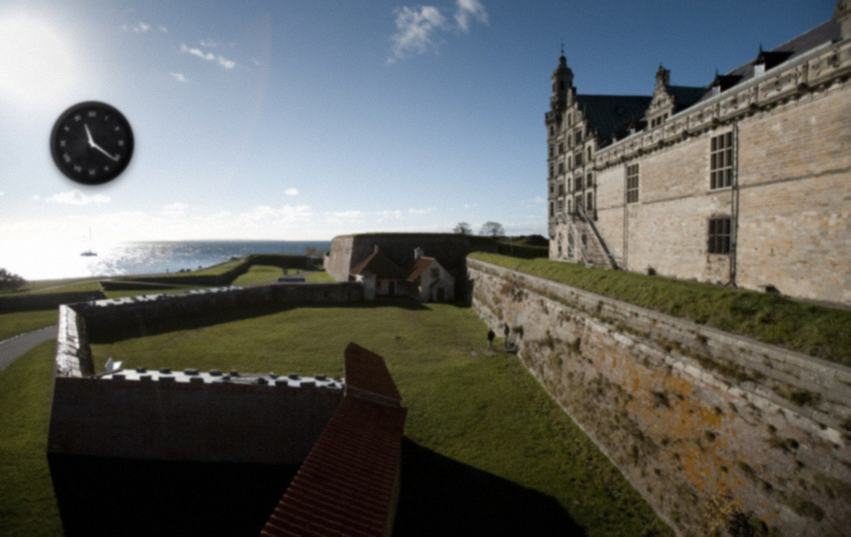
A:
**11:21**
